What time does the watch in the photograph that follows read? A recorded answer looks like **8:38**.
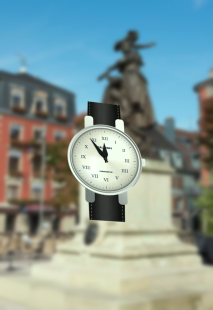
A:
**11:54**
